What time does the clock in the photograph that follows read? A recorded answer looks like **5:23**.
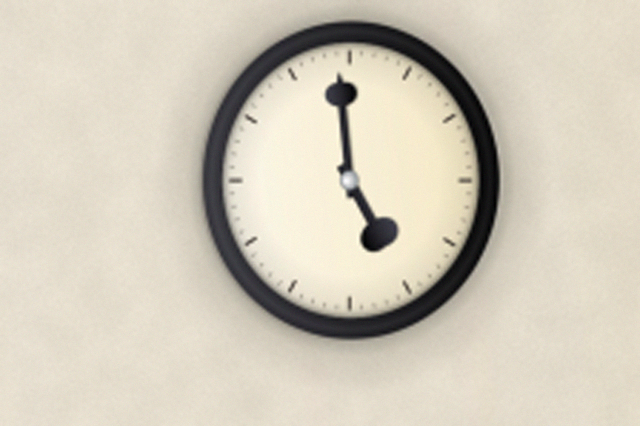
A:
**4:59**
